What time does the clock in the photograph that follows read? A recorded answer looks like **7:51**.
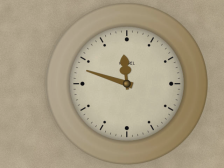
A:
**11:48**
